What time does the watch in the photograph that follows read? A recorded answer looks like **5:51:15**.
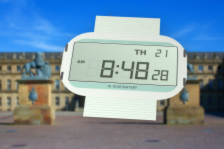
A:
**8:48:28**
